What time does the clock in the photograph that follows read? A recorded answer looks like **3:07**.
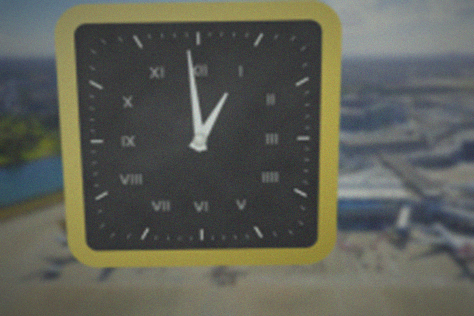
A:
**12:59**
